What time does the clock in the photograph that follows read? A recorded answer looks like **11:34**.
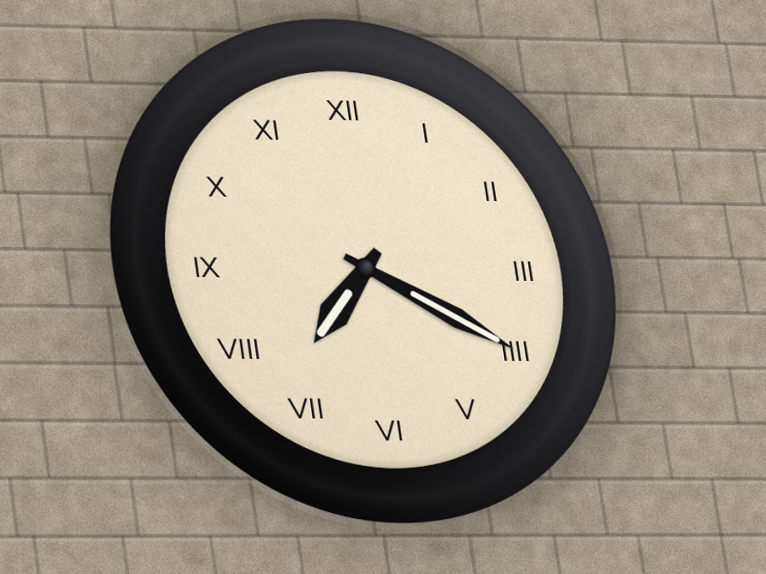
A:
**7:20**
